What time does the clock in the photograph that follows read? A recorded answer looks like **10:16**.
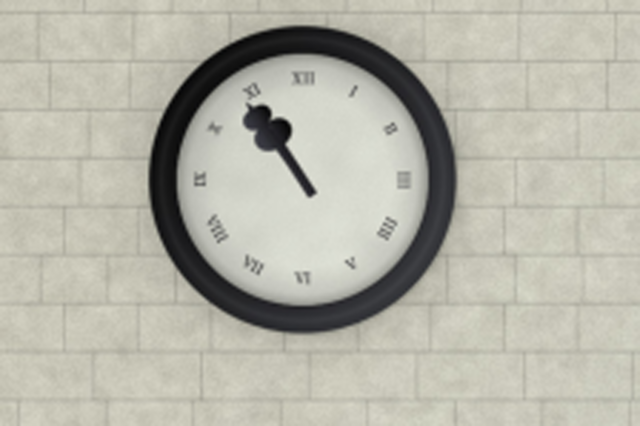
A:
**10:54**
